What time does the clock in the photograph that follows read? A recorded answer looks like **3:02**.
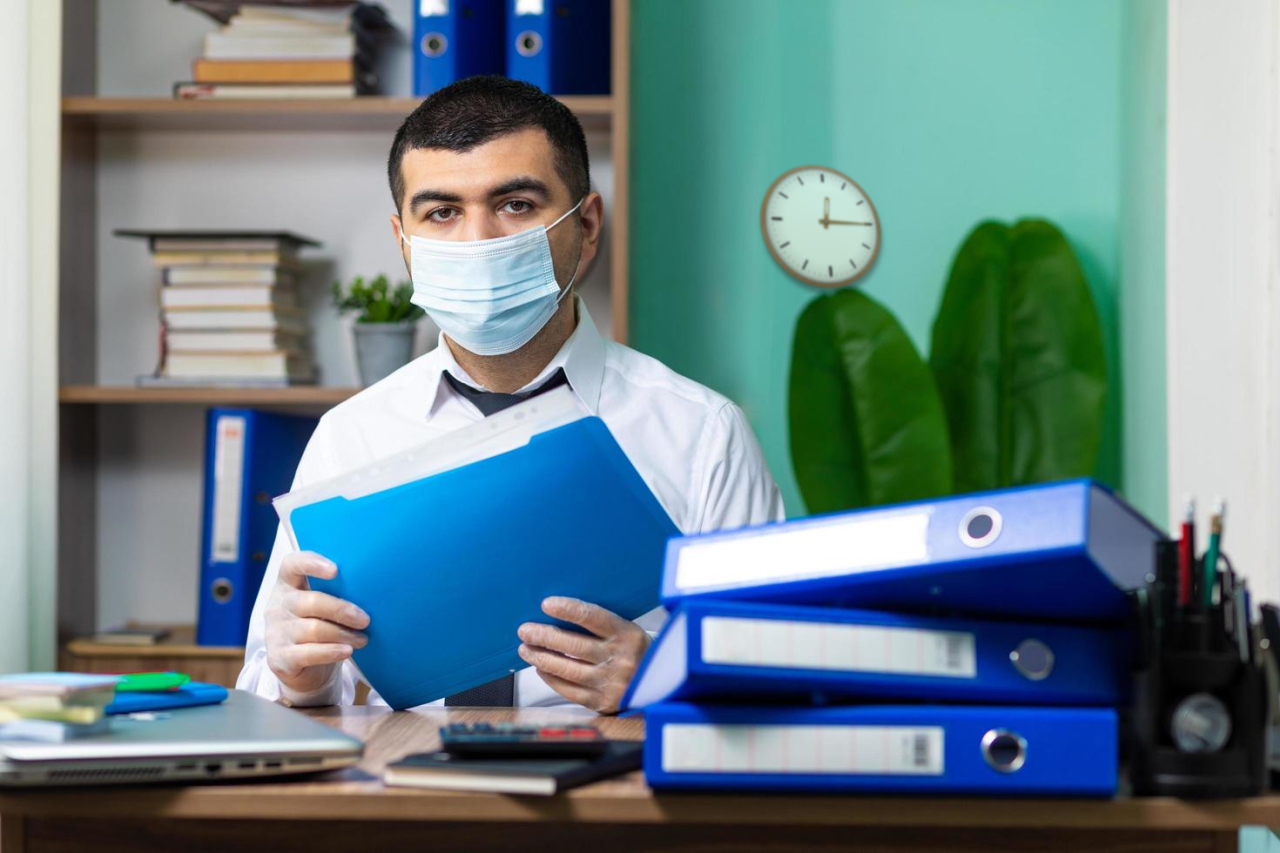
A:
**12:15**
